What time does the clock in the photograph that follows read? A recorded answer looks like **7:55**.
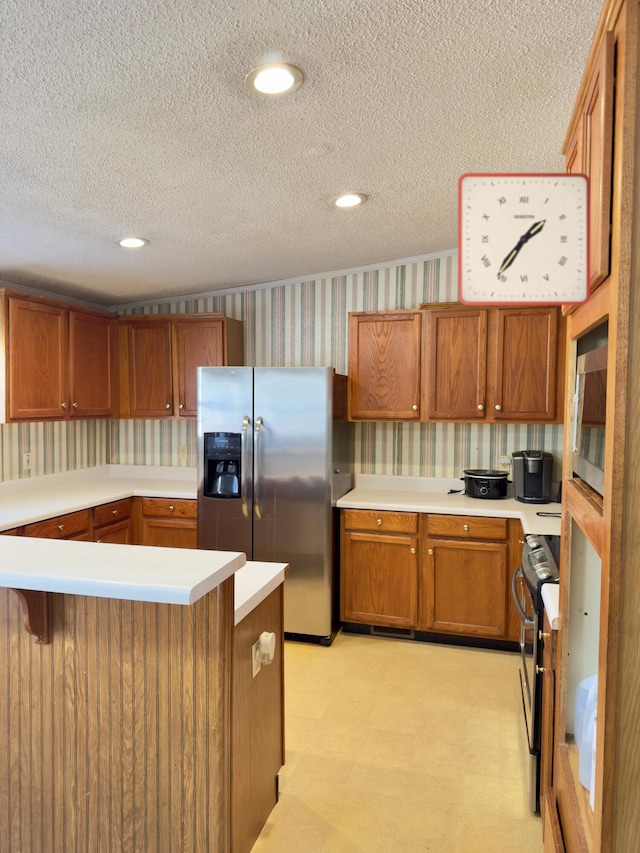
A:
**1:36**
